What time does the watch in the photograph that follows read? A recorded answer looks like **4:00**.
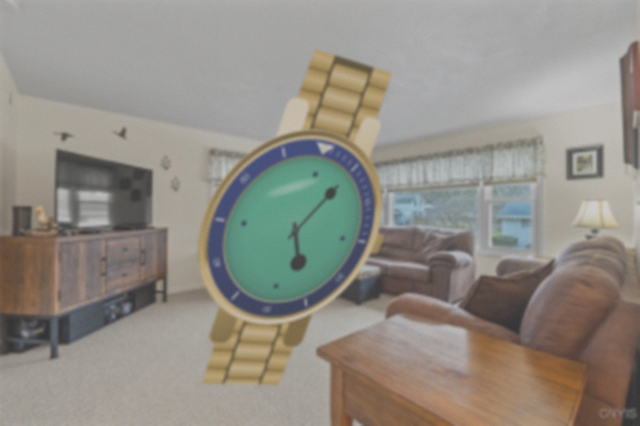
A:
**5:05**
